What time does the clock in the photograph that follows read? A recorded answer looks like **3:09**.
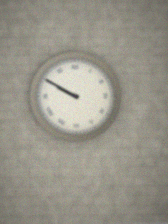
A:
**9:50**
